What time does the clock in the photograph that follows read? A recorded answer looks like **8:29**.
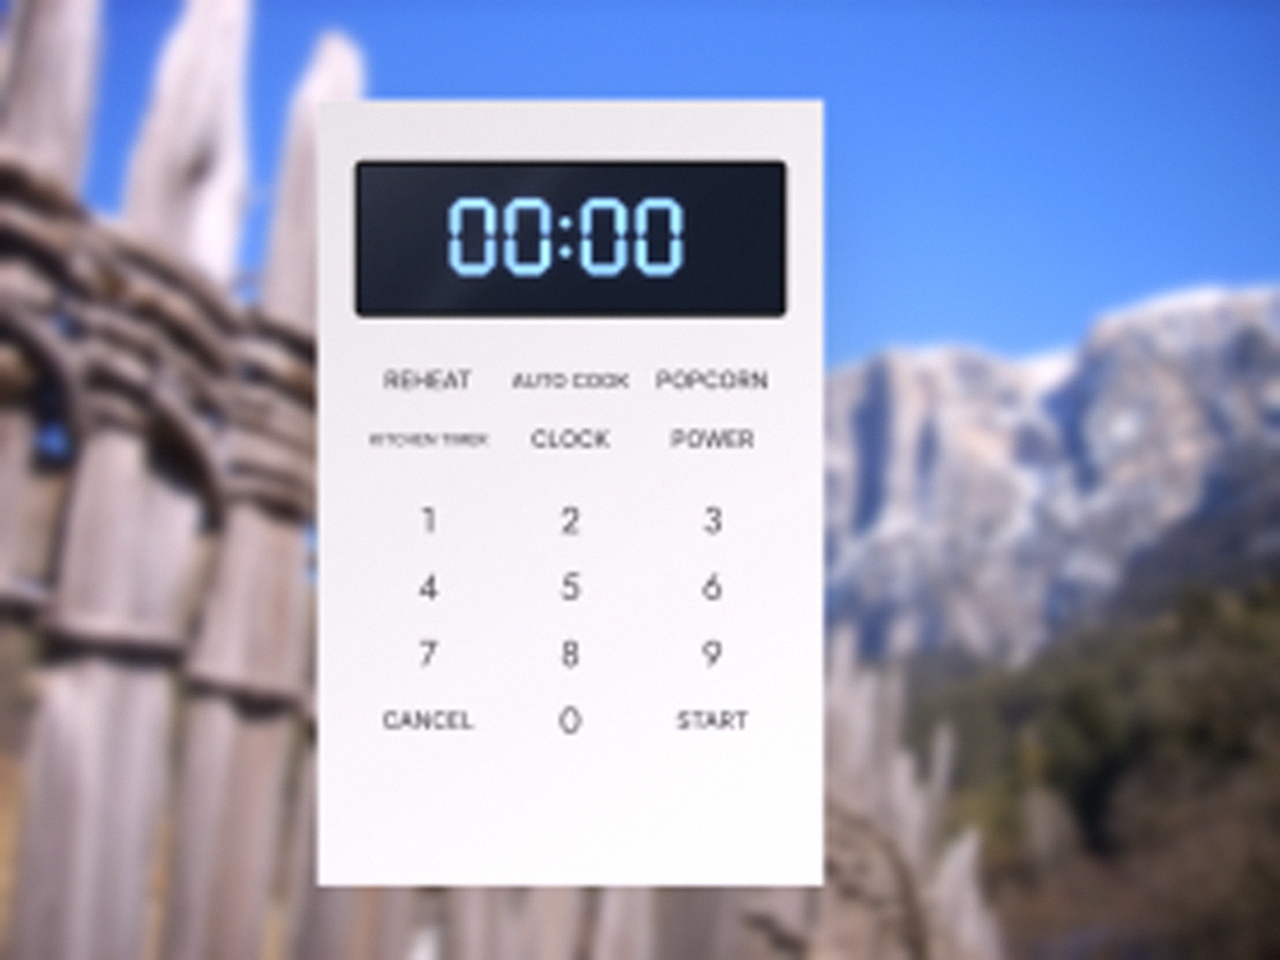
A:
**0:00**
